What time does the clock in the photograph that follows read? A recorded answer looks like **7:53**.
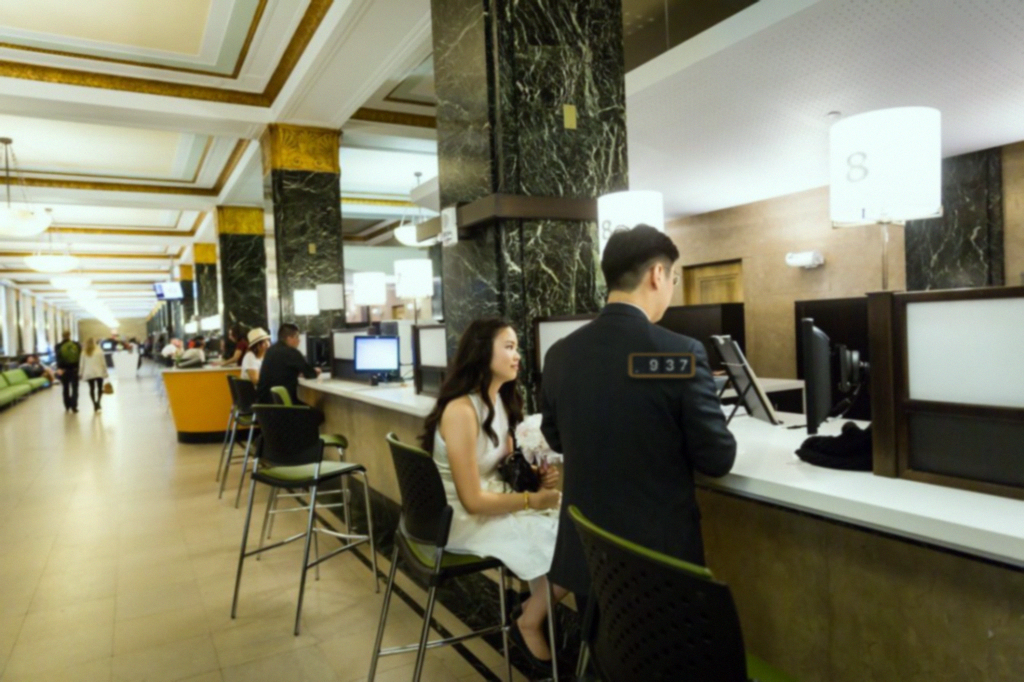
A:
**9:37**
